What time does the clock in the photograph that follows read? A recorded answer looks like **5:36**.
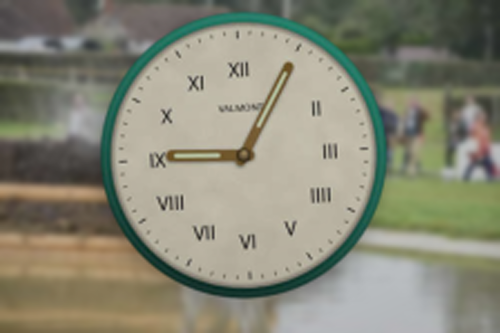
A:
**9:05**
